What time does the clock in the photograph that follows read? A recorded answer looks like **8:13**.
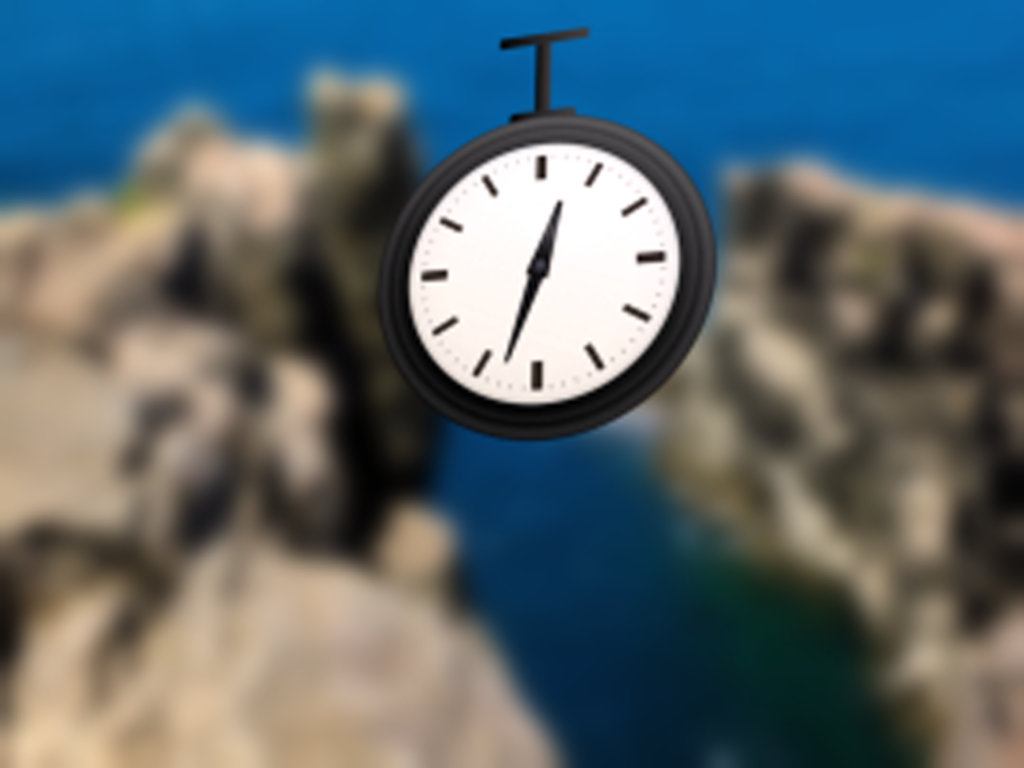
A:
**12:33**
